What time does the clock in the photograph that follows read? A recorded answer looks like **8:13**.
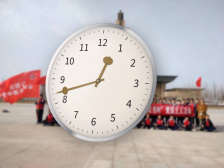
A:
**12:42**
